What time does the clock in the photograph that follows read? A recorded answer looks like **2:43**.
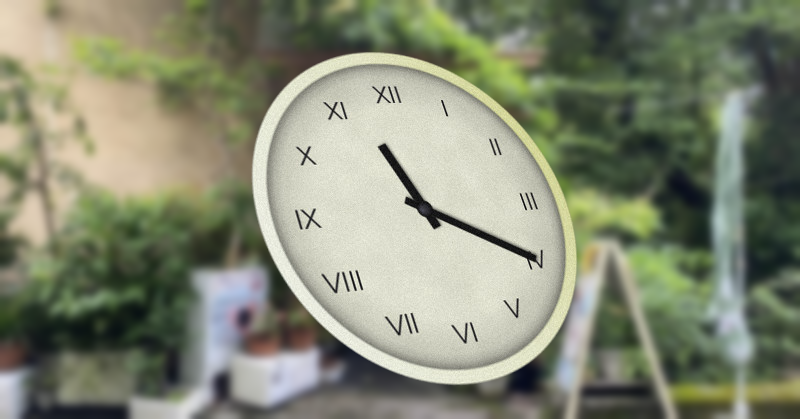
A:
**11:20**
